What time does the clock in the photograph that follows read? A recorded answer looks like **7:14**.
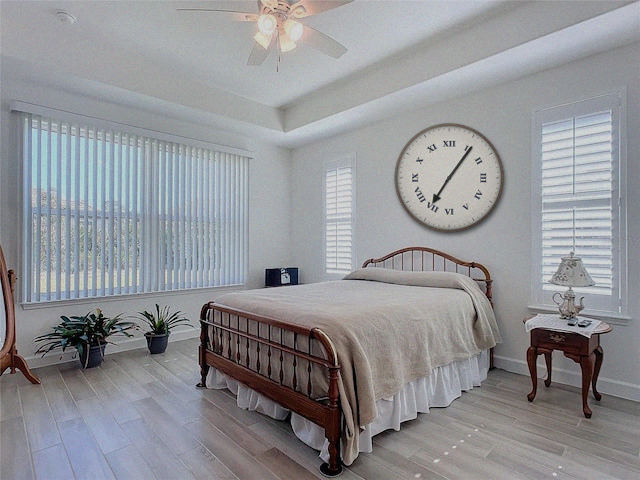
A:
**7:06**
